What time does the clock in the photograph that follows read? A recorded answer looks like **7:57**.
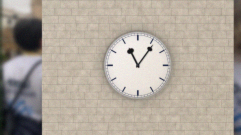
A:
**11:06**
